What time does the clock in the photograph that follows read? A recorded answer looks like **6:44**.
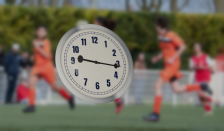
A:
**9:16**
